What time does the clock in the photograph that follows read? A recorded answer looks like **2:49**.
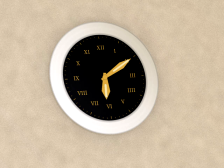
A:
**6:10**
